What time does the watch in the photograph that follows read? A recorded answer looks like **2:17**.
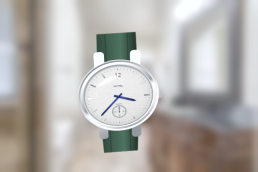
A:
**3:37**
